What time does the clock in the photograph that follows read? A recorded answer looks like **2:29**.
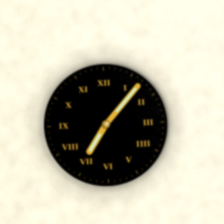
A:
**7:07**
